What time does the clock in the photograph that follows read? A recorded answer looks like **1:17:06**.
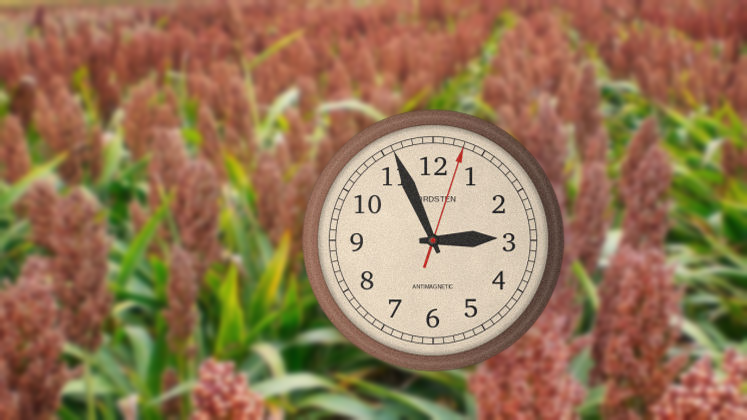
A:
**2:56:03**
